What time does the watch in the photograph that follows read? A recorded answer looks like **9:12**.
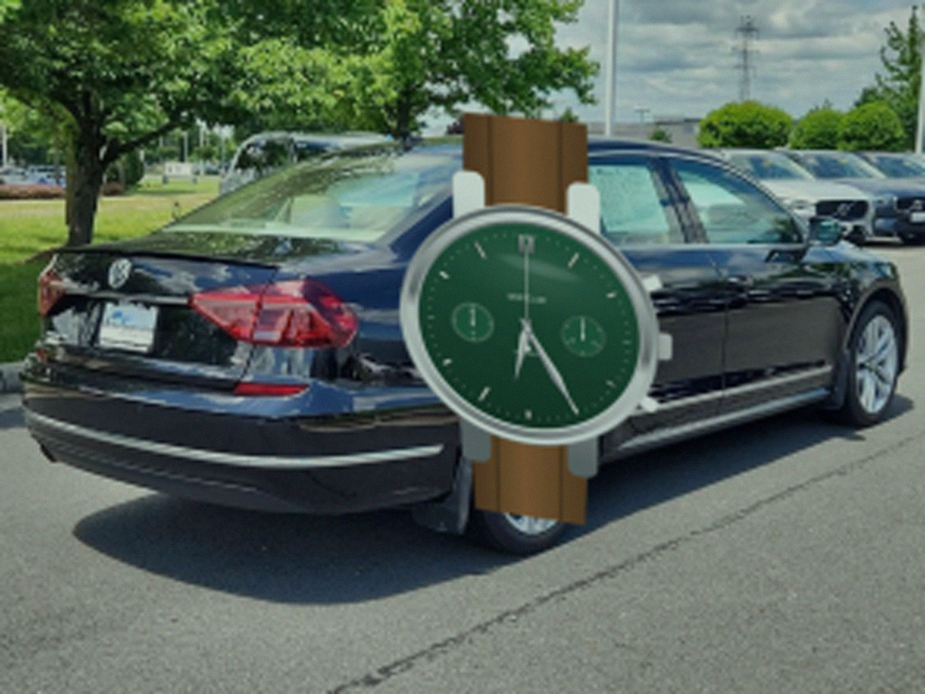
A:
**6:25**
